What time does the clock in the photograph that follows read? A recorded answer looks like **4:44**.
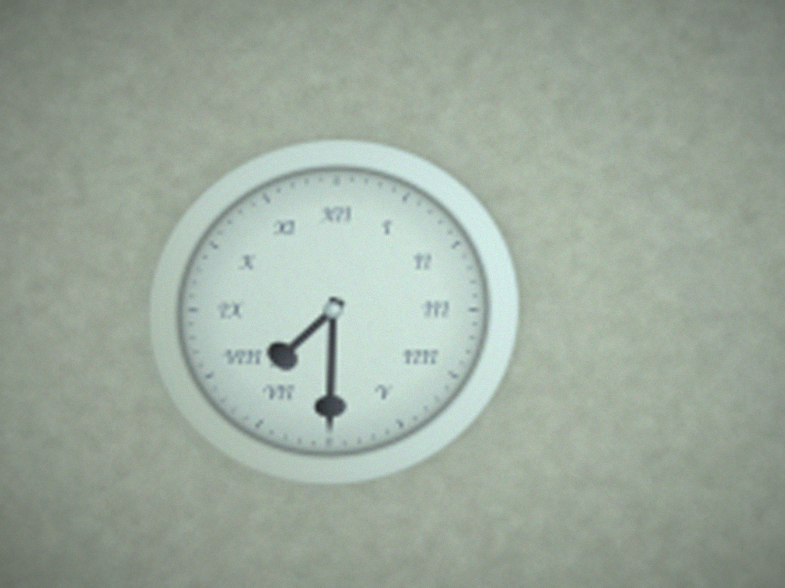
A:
**7:30**
